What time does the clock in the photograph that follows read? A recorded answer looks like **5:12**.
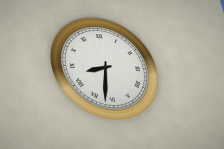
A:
**8:32**
